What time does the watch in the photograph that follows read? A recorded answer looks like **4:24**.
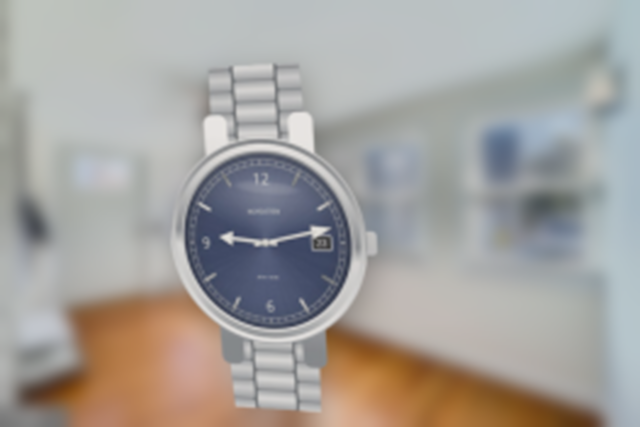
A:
**9:13**
